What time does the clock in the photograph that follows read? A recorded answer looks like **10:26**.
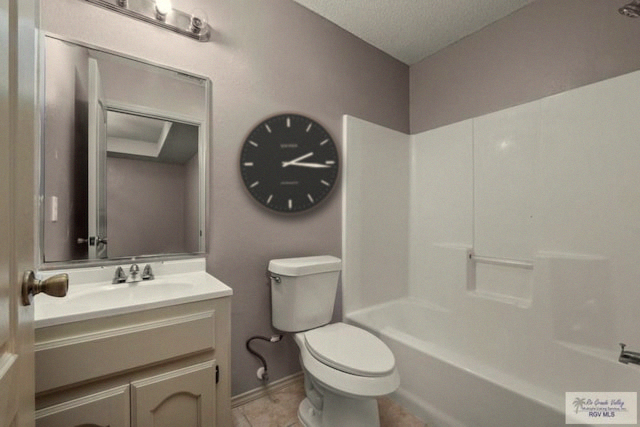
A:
**2:16**
